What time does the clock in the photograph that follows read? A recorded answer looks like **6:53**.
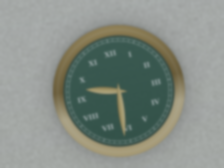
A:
**9:31**
